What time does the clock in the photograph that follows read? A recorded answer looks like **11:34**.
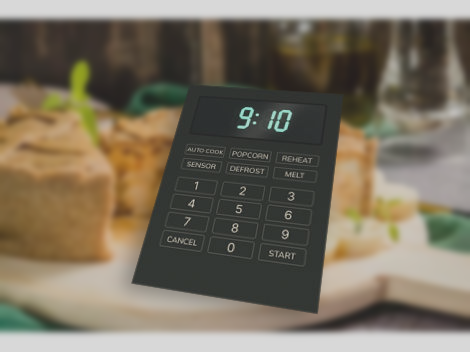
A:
**9:10**
